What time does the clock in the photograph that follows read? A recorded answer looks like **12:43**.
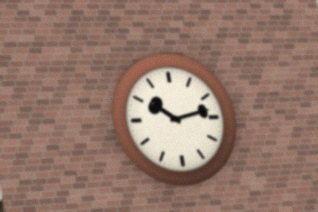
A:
**10:13**
